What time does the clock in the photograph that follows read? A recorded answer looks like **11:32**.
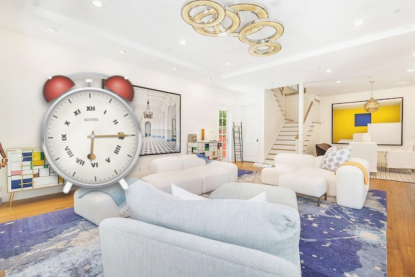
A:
**6:15**
